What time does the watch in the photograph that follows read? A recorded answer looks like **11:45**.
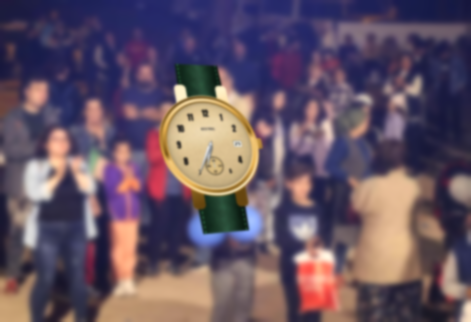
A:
**6:35**
